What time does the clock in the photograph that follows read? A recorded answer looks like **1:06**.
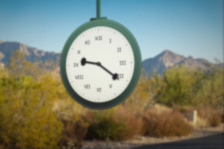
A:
**9:21**
